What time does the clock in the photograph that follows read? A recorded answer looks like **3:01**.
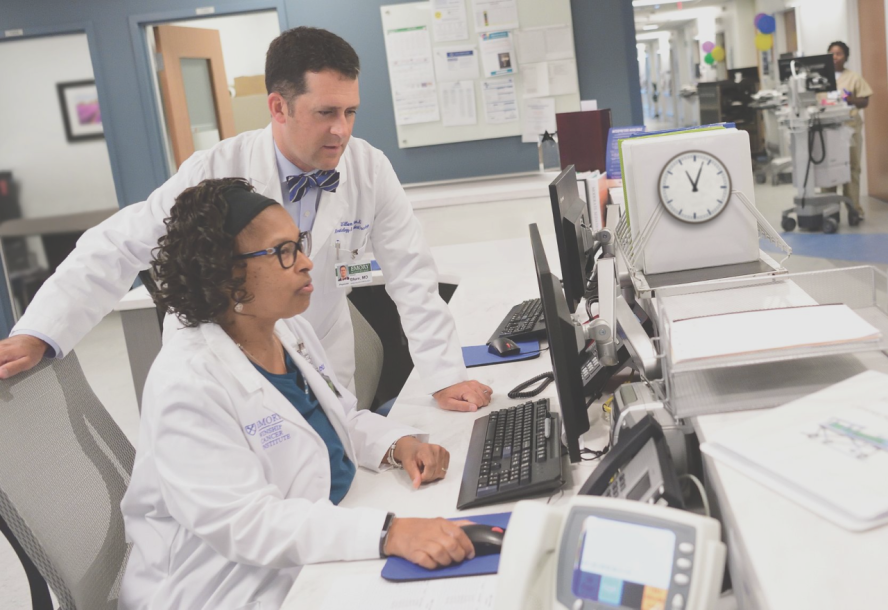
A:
**11:03**
